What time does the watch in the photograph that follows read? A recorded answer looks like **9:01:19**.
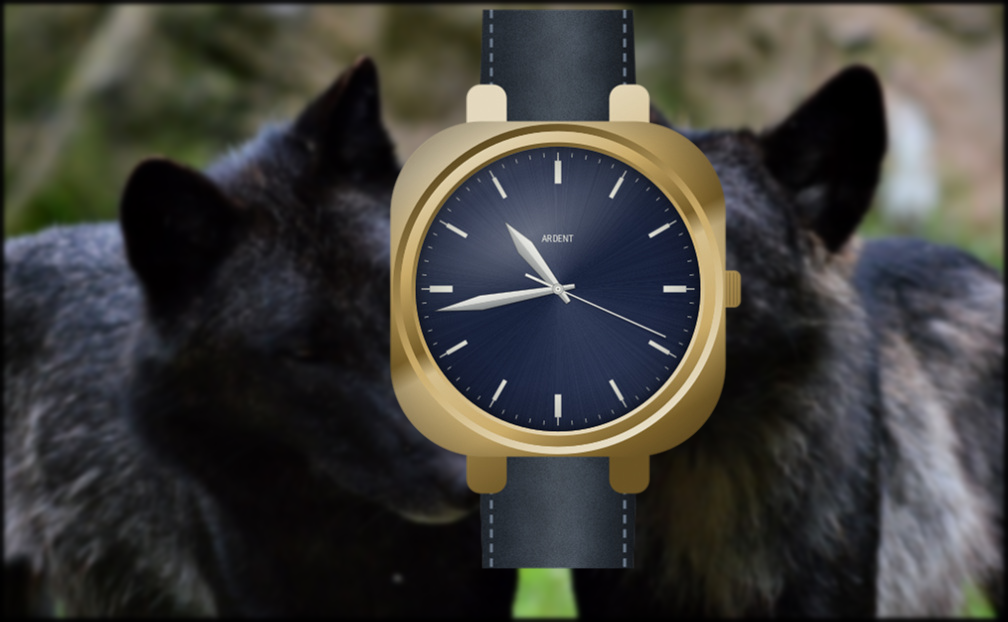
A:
**10:43:19**
